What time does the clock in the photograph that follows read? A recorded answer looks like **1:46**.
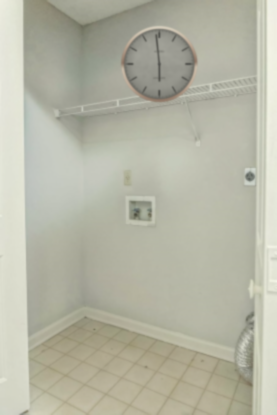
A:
**5:59**
